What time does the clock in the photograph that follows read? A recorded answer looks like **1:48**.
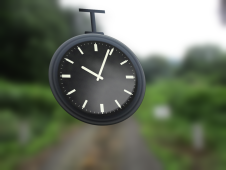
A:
**10:04**
